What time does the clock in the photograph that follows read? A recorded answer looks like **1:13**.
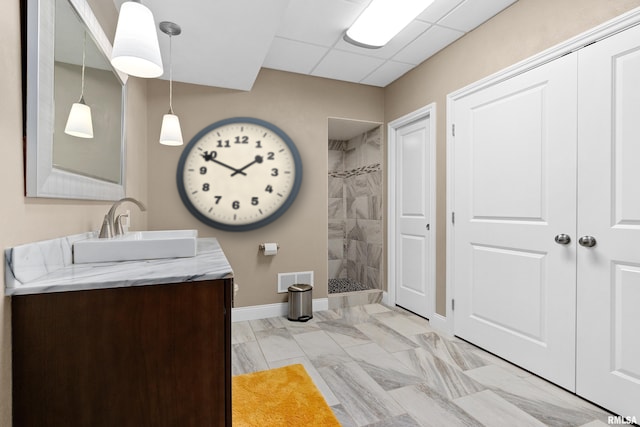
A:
**1:49**
